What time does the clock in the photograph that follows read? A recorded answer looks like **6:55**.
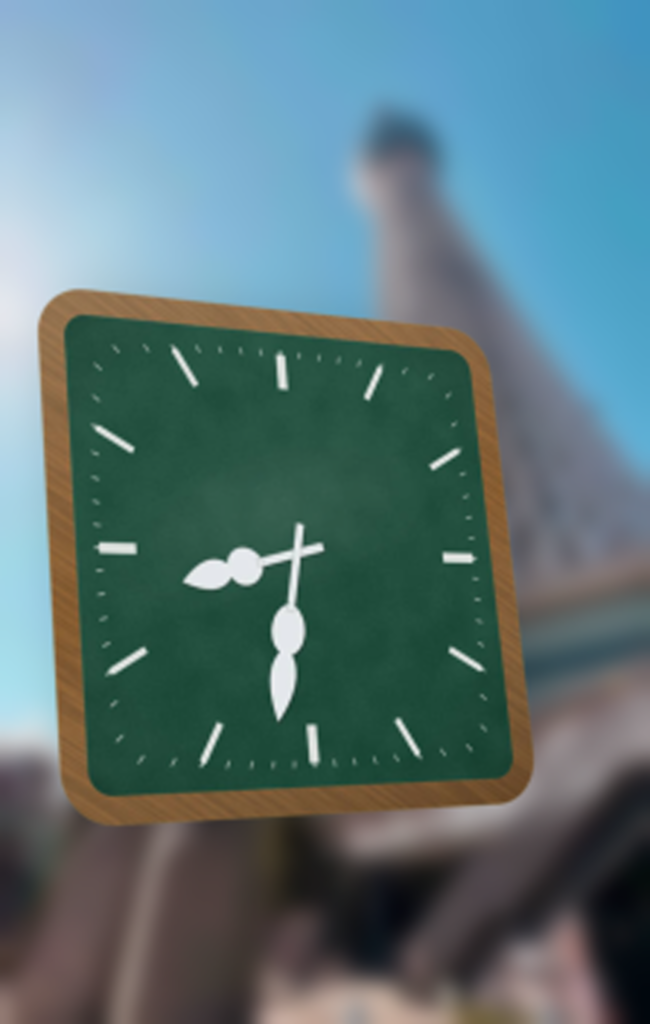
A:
**8:32**
